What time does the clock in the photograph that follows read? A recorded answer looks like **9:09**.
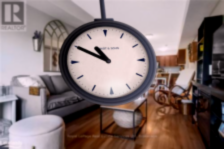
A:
**10:50**
